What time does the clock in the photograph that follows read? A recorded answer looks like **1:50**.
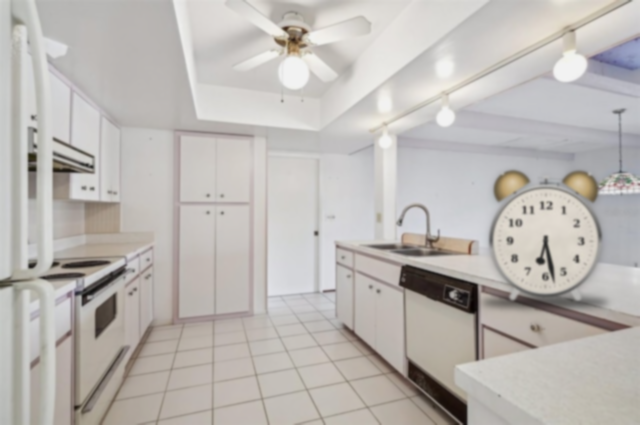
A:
**6:28**
